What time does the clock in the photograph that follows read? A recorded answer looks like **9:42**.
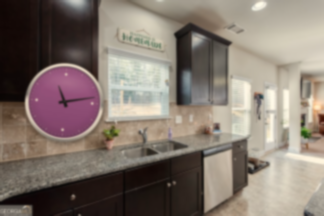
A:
**11:13**
